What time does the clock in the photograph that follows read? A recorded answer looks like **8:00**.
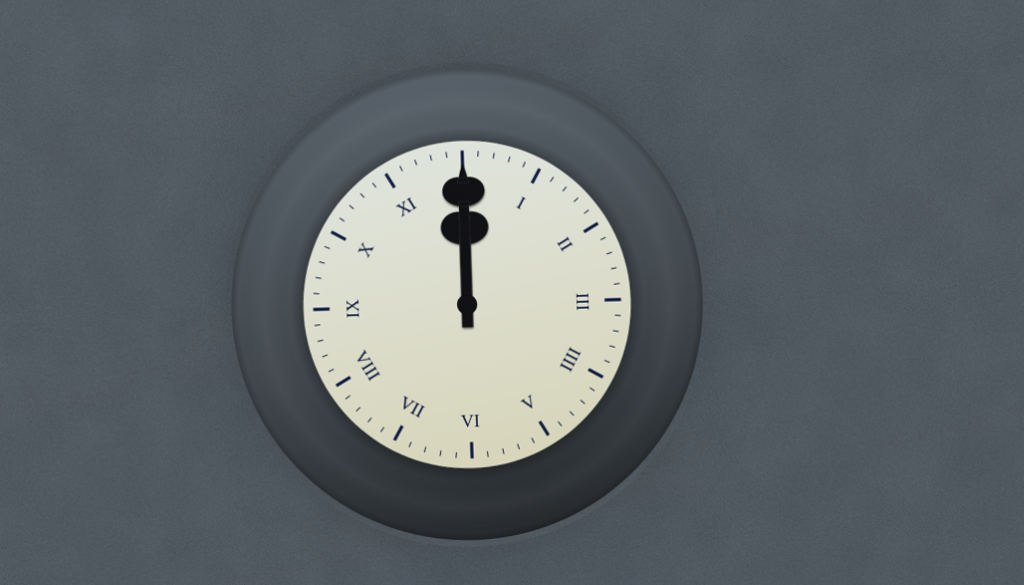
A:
**12:00**
